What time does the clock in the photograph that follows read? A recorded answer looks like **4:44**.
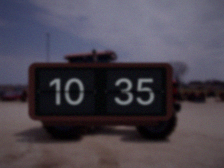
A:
**10:35**
